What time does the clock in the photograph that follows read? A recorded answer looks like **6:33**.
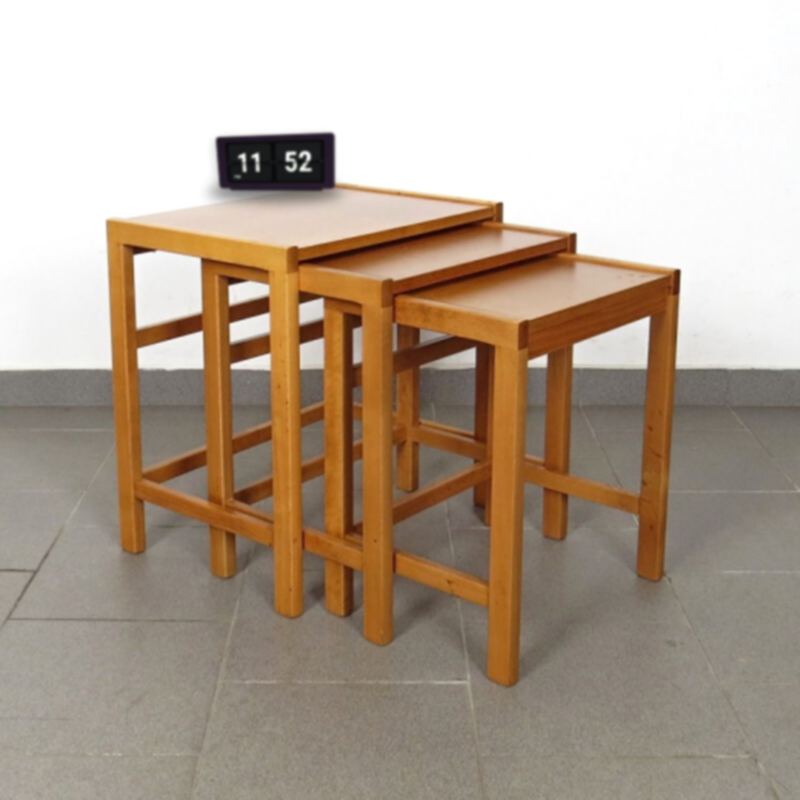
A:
**11:52**
